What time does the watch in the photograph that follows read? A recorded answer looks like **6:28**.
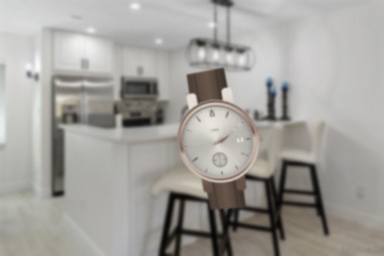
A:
**2:10**
